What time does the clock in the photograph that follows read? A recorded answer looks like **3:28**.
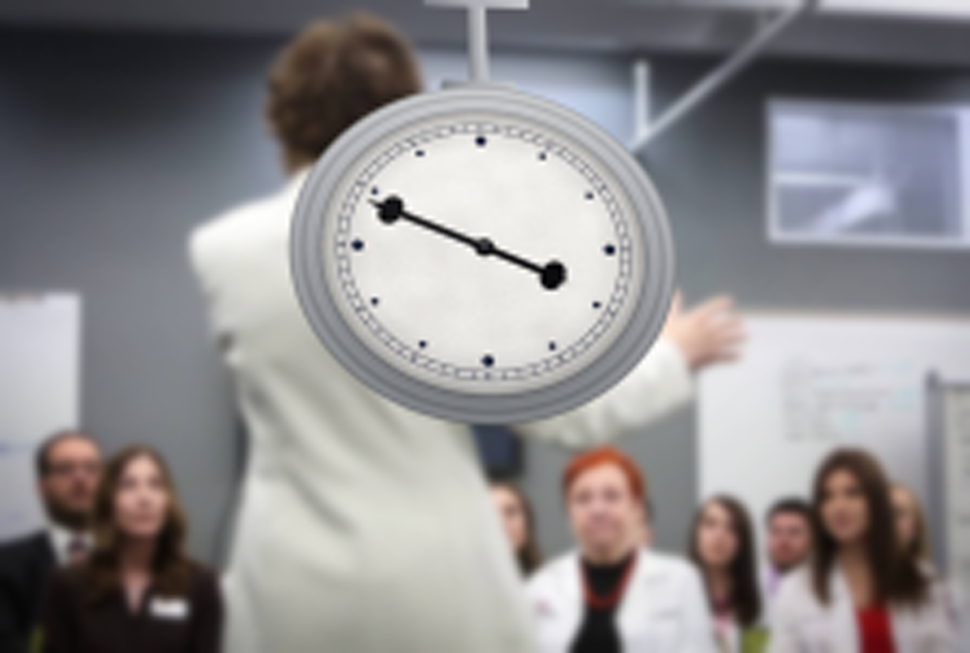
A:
**3:49**
